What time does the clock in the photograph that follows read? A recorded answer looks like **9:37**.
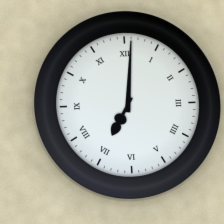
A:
**7:01**
